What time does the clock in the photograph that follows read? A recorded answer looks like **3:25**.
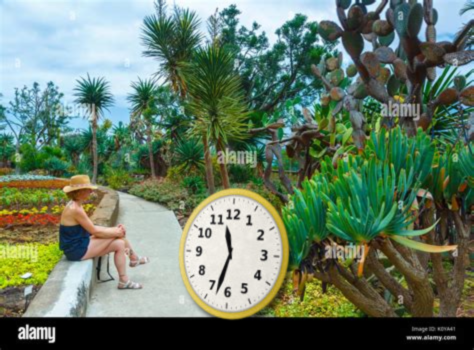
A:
**11:33**
